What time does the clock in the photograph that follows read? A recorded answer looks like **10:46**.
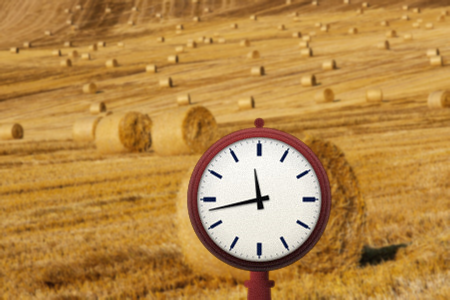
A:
**11:43**
